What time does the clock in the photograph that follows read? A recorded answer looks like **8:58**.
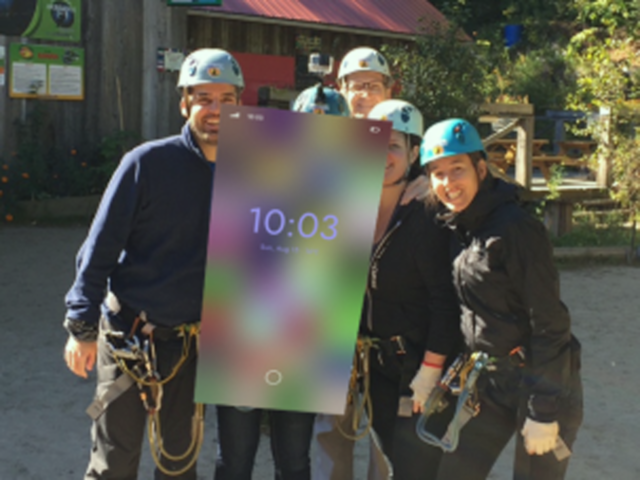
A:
**10:03**
